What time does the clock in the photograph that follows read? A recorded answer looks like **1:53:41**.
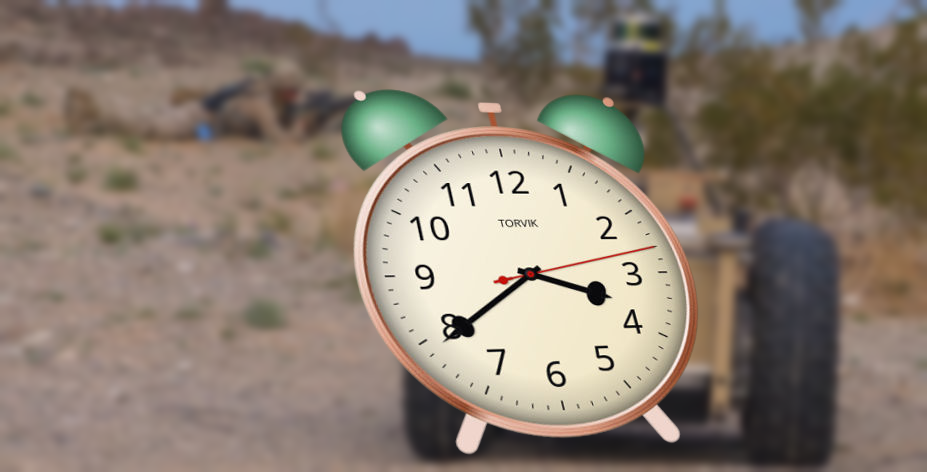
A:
**3:39:13**
